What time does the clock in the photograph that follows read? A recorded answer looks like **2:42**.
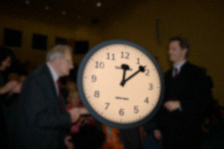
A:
**12:08**
